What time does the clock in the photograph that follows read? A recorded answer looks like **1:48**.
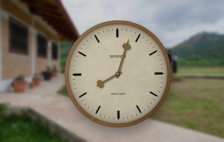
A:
**8:03**
